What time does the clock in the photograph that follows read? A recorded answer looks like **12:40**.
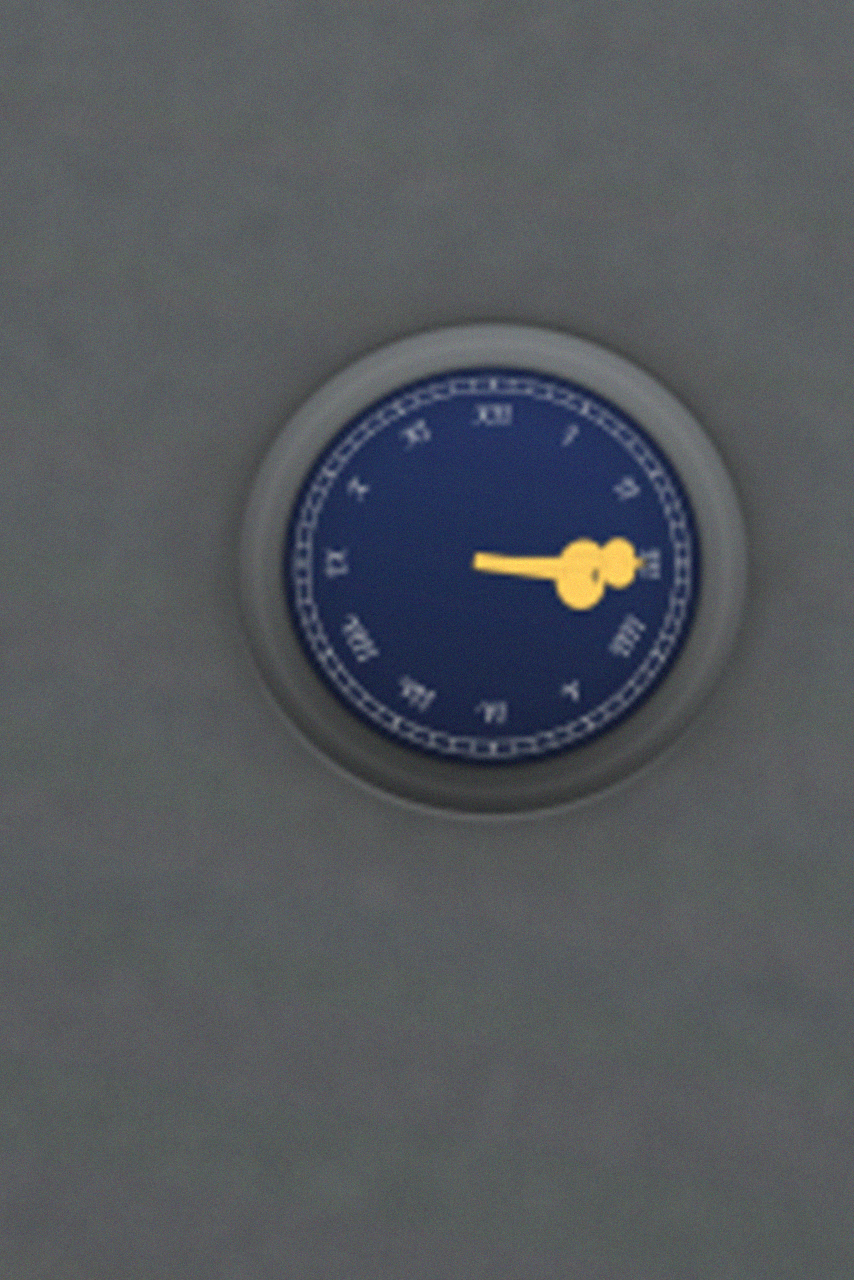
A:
**3:15**
